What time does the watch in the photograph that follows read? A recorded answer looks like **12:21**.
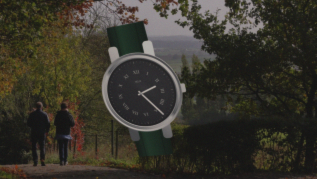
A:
**2:24**
